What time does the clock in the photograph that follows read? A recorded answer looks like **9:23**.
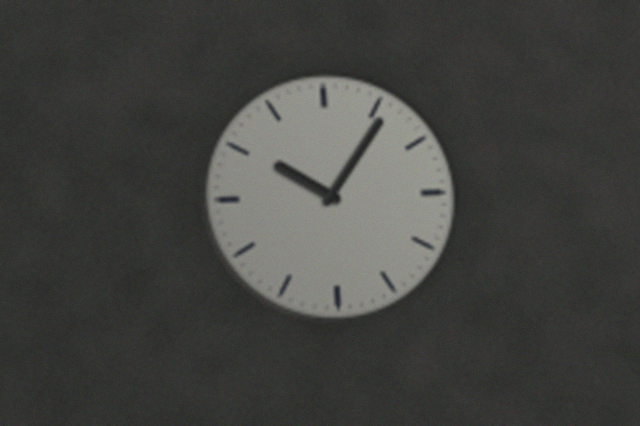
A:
**10:06**
